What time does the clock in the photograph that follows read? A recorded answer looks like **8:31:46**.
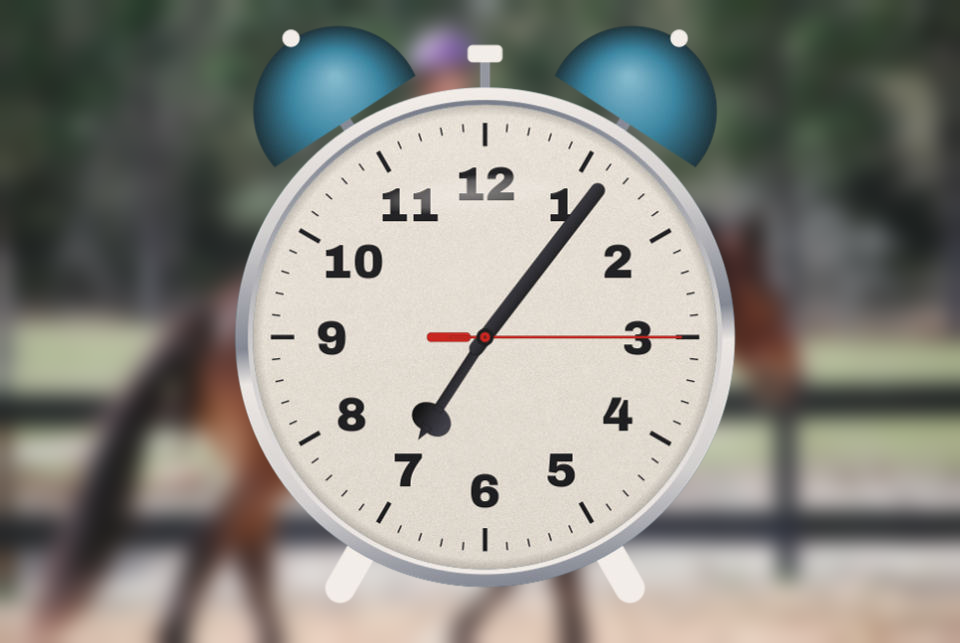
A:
**7:06:15**
